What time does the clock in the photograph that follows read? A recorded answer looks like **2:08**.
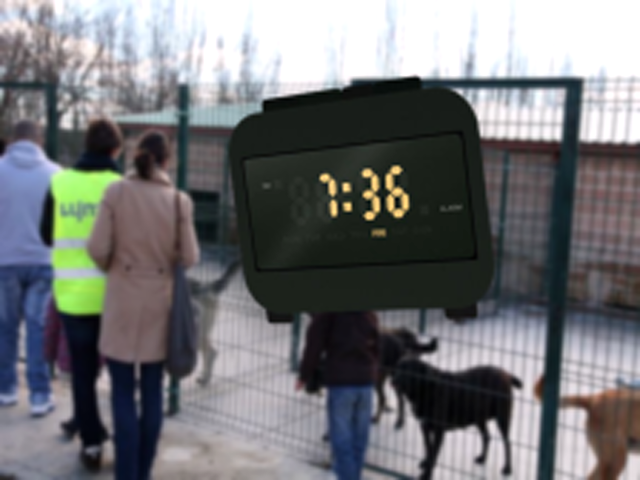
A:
**7:36**
